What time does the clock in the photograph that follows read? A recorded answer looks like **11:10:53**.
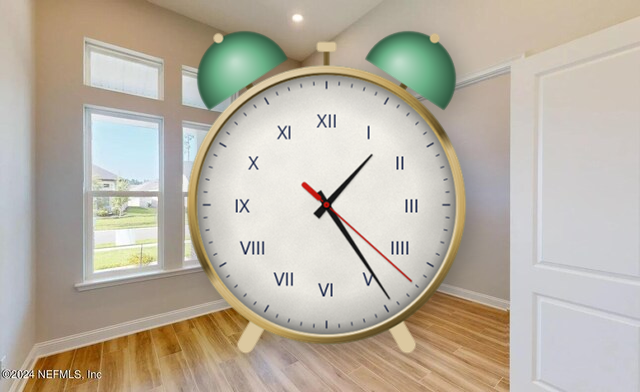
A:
**1:24:22**
